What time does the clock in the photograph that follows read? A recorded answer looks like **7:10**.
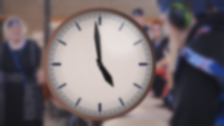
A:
**4:59**
